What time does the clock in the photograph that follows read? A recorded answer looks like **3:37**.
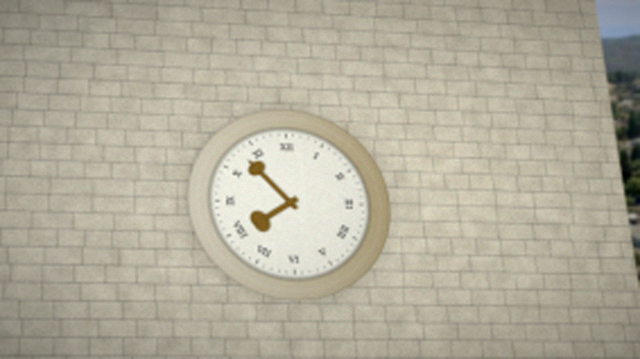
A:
**7:53**
